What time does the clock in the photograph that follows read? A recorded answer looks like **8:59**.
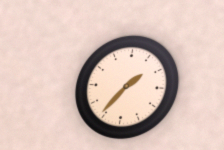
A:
**1:36**
